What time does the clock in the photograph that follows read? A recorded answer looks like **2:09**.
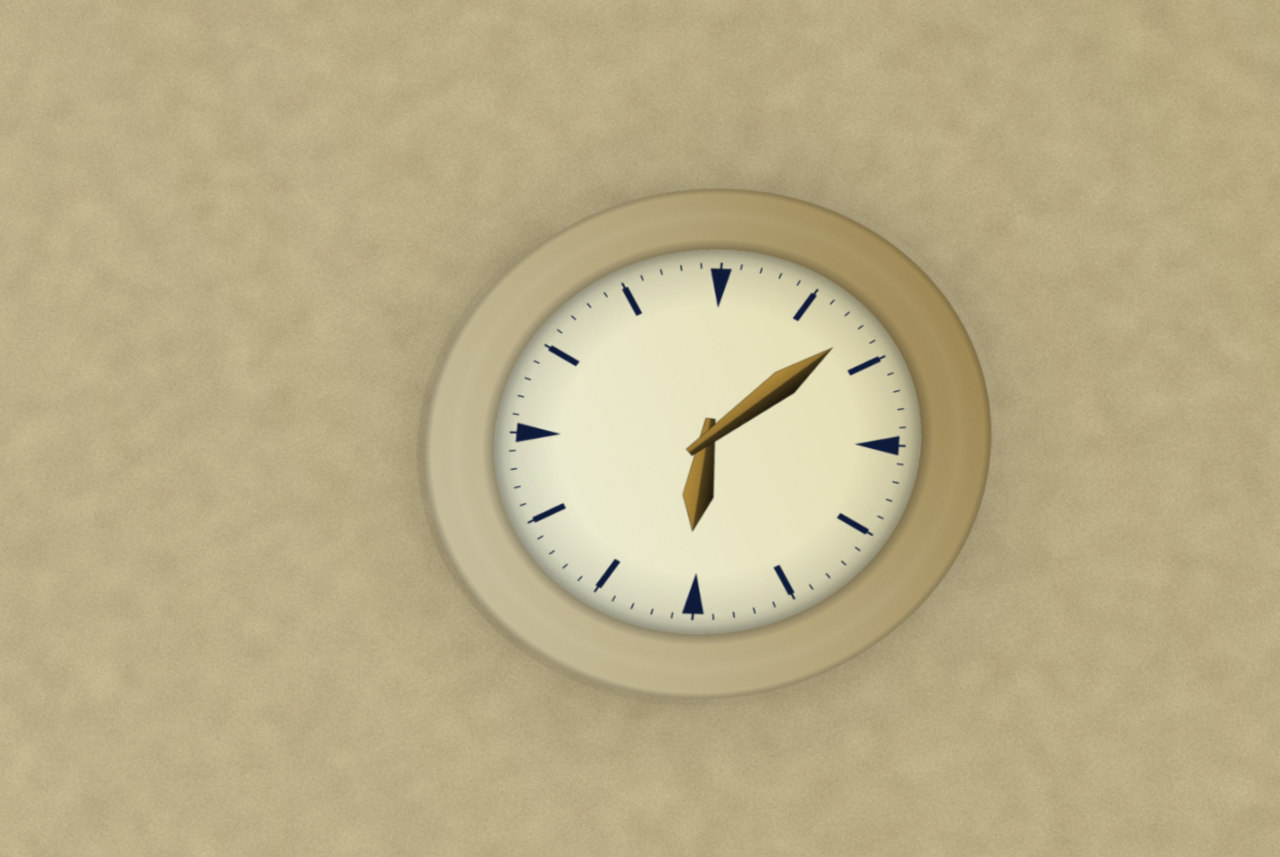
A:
**6:08**
